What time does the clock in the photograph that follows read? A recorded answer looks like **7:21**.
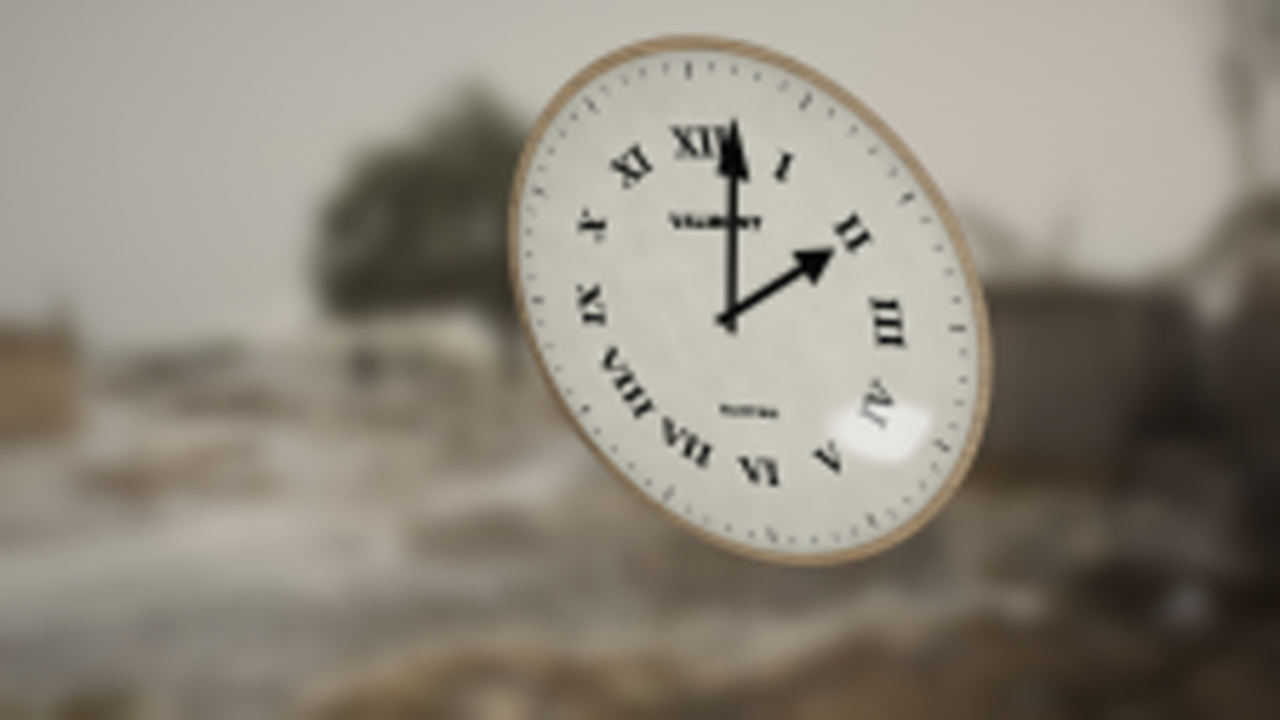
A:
**2:02**
